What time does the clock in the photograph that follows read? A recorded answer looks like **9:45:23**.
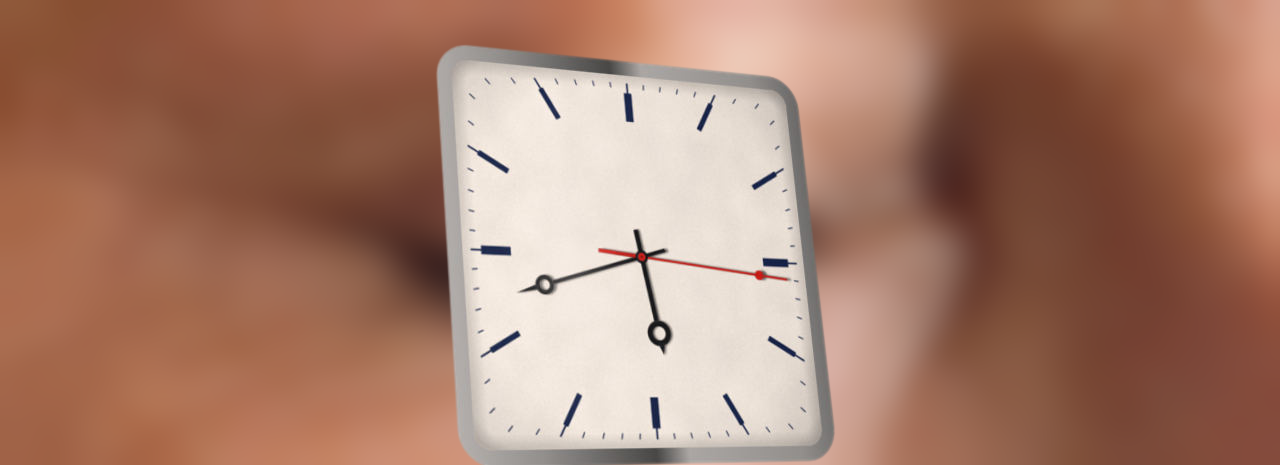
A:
**5:42:16**
